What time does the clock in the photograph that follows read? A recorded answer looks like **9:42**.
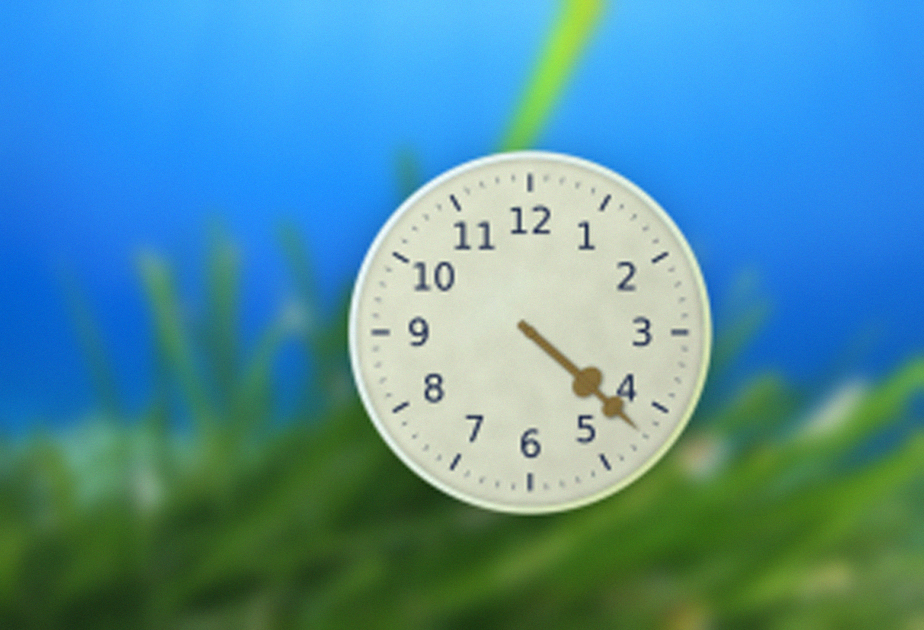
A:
**4:22**
